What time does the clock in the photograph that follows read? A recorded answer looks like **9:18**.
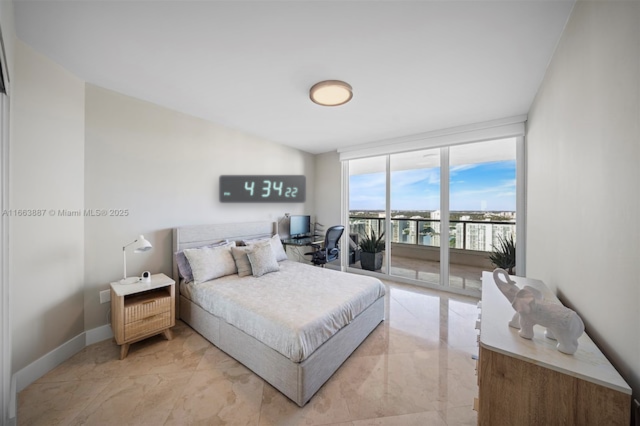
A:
**4:34**
